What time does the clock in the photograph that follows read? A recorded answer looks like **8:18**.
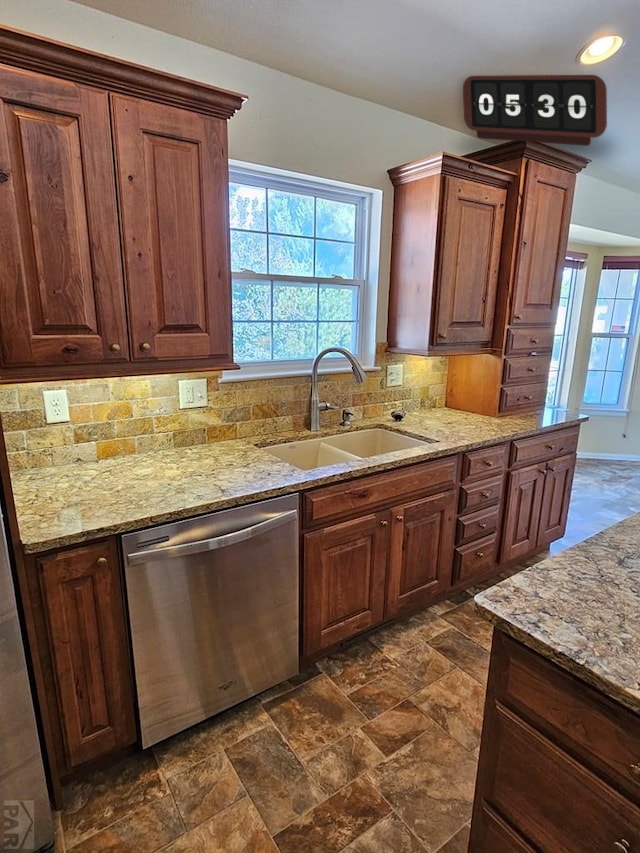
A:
**5:30**
